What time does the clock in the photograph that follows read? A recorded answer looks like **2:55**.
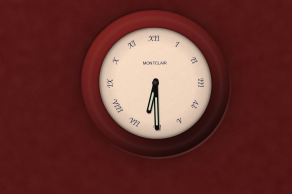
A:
**6:30**
